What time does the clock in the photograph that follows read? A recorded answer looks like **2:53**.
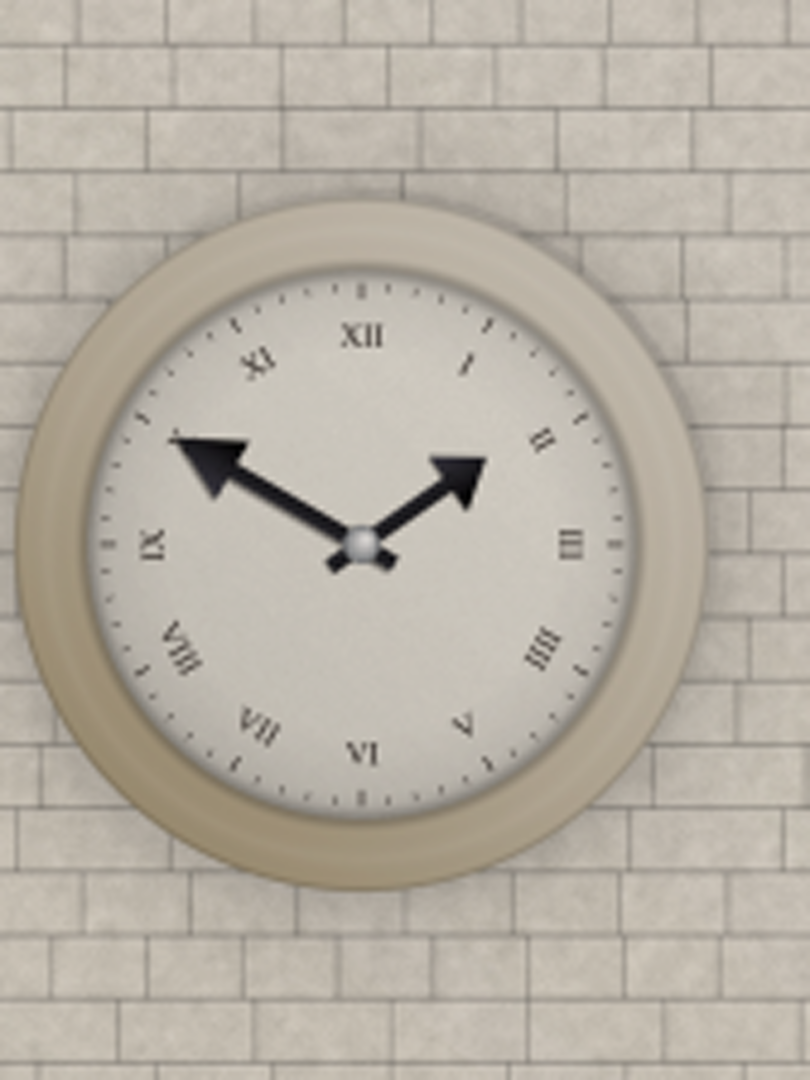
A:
**1:50**
